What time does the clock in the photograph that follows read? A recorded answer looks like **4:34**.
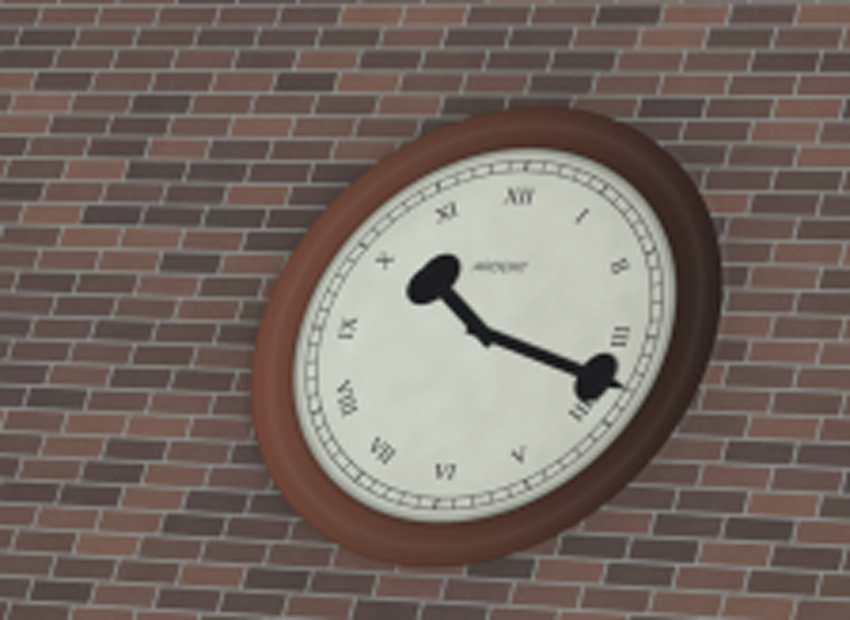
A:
**10:18**
